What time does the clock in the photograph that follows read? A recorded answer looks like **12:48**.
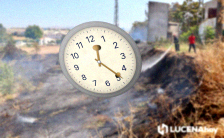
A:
**12:24**
